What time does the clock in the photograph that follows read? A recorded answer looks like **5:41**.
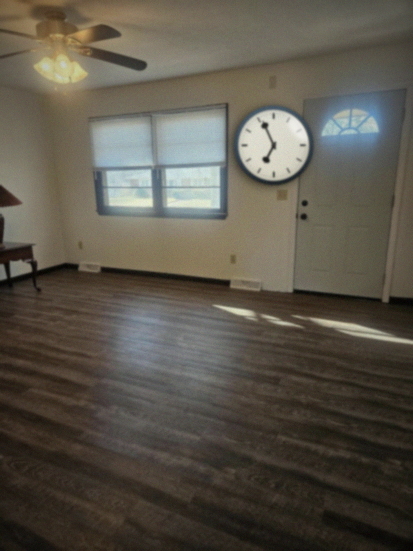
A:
**6:56**
